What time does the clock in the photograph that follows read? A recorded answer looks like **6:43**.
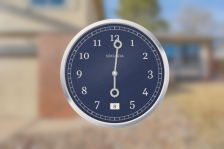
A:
**6:01**
